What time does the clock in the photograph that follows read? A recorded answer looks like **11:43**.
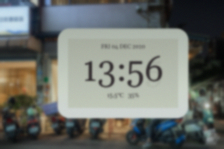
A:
**13:56**
